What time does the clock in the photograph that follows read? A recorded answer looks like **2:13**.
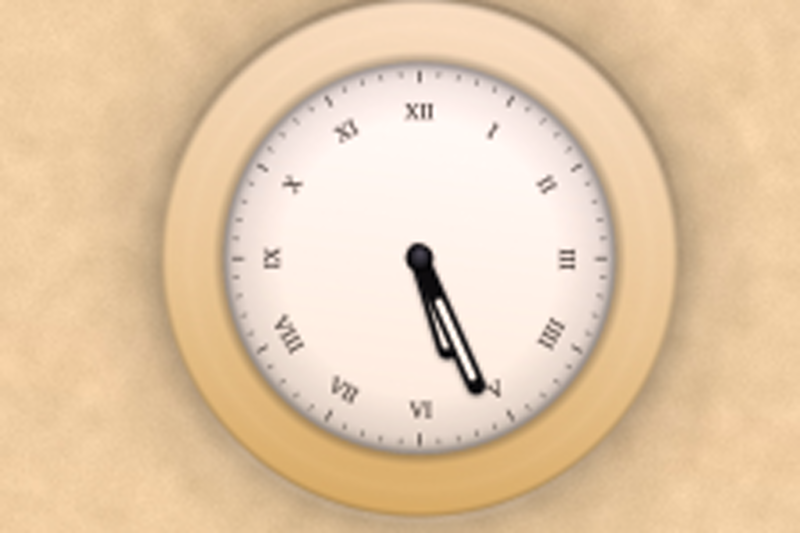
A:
**5:26**
